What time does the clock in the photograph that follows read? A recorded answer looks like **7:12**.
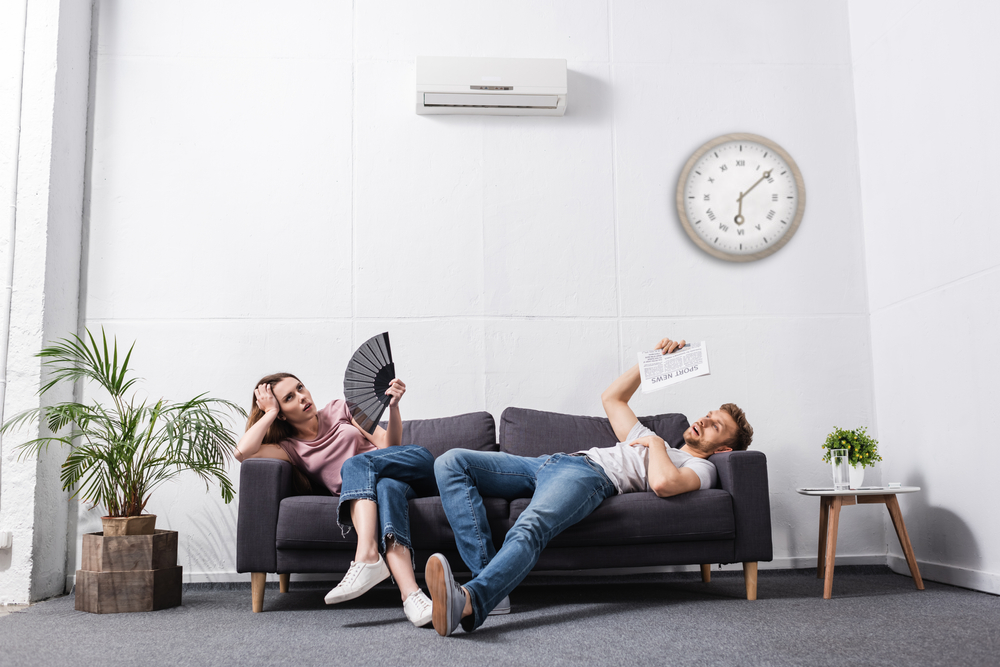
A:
**6:08**
